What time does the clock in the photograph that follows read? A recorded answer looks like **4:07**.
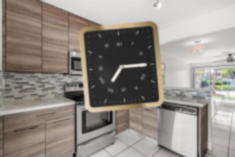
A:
**7:15**
